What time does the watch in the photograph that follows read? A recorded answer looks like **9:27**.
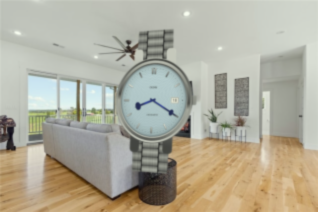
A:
**8:20**
